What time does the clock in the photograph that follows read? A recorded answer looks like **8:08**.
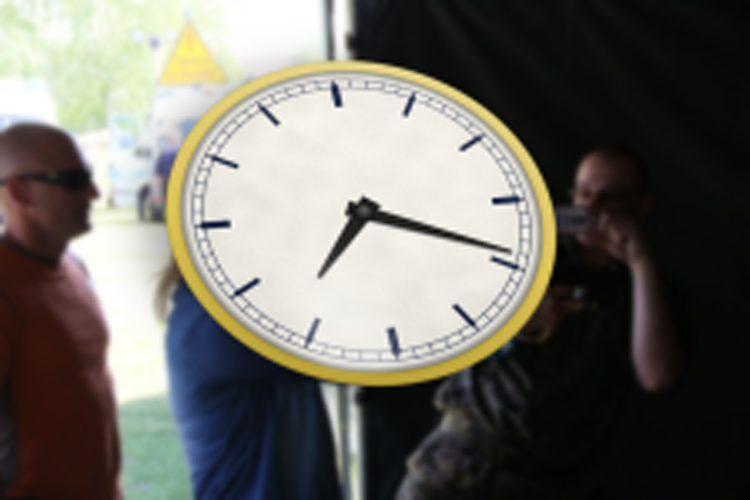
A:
**7:19**
